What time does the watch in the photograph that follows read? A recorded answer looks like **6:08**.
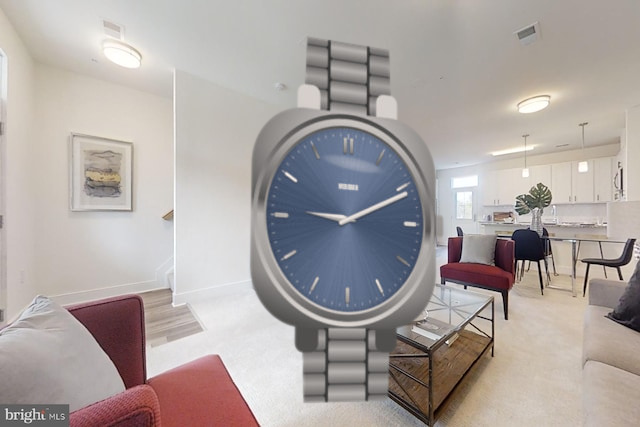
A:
**9:11**
